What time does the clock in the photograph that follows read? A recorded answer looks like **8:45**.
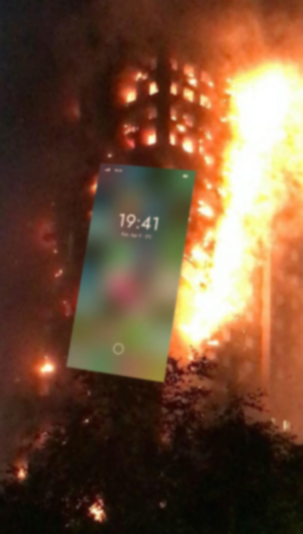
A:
**19:41**
